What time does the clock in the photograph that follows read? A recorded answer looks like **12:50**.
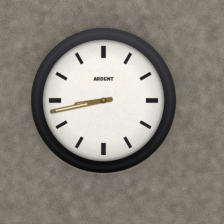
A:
**8:43**
